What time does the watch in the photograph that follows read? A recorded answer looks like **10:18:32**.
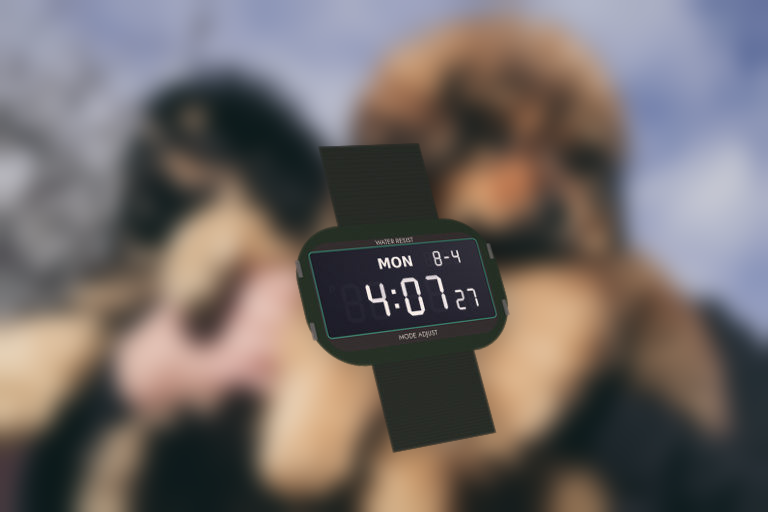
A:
**4:07:27**
